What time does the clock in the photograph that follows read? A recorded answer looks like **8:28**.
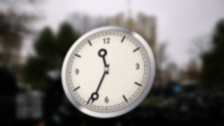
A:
**11:34**
